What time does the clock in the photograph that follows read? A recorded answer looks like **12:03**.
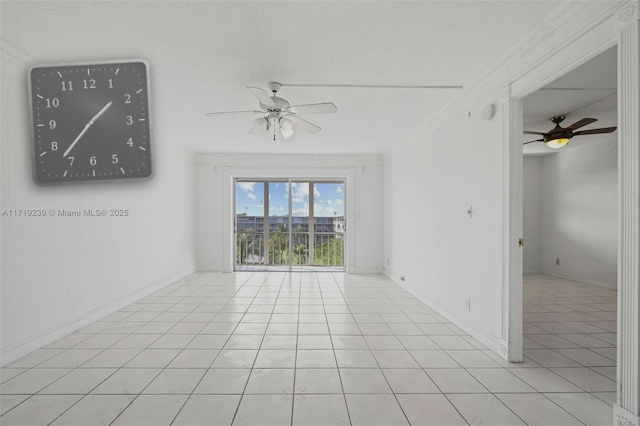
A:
**1:37**
